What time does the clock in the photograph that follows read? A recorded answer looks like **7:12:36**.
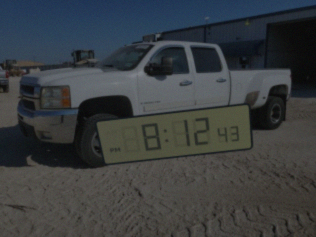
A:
**8:12:43**
